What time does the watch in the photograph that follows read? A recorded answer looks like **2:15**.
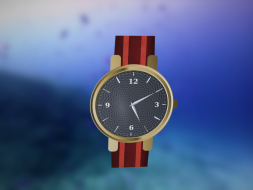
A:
**5:10**
